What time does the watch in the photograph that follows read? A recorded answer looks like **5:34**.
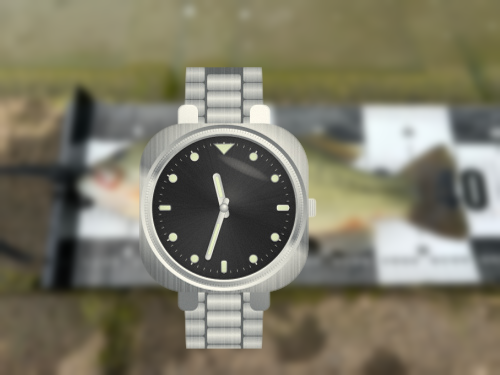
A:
**11:33**
